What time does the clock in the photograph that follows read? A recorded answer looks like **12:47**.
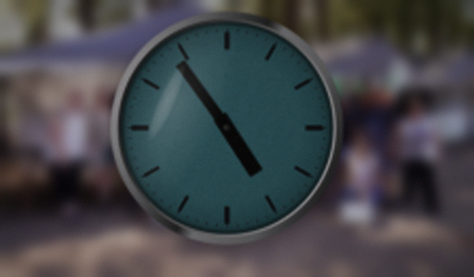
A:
**4:54**
